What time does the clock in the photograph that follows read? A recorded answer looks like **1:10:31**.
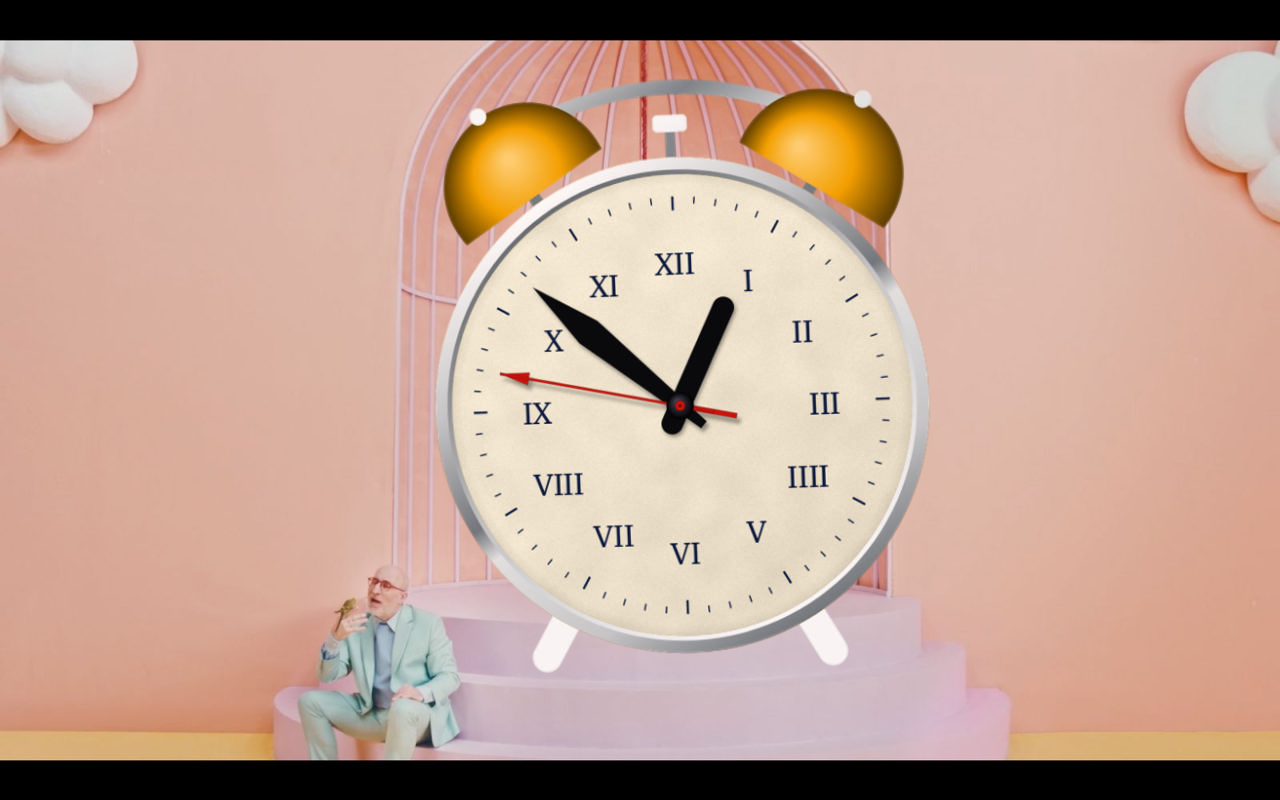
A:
**12:51:47**
